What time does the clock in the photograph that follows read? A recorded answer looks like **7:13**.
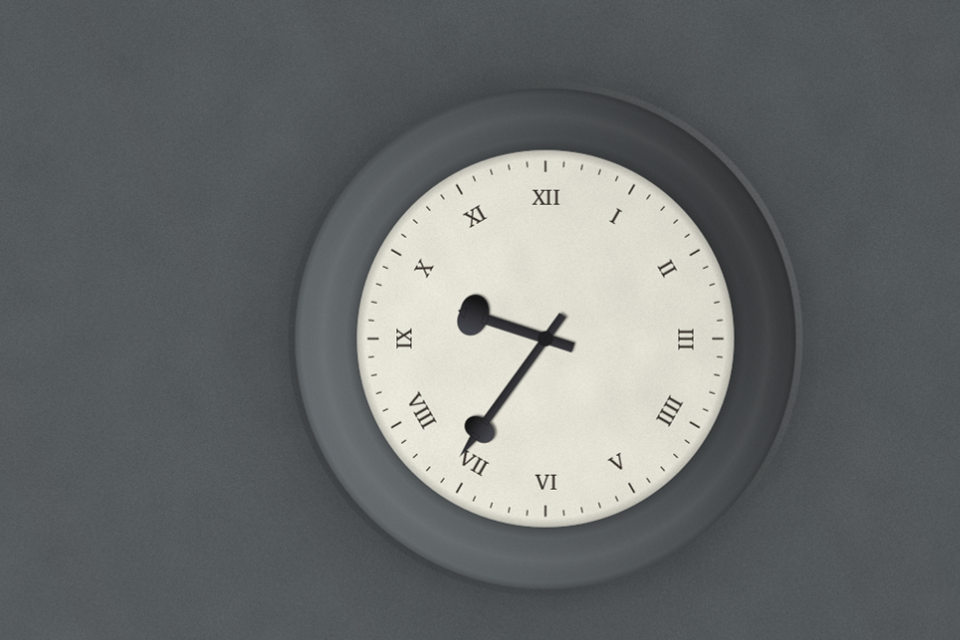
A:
**9:36**
